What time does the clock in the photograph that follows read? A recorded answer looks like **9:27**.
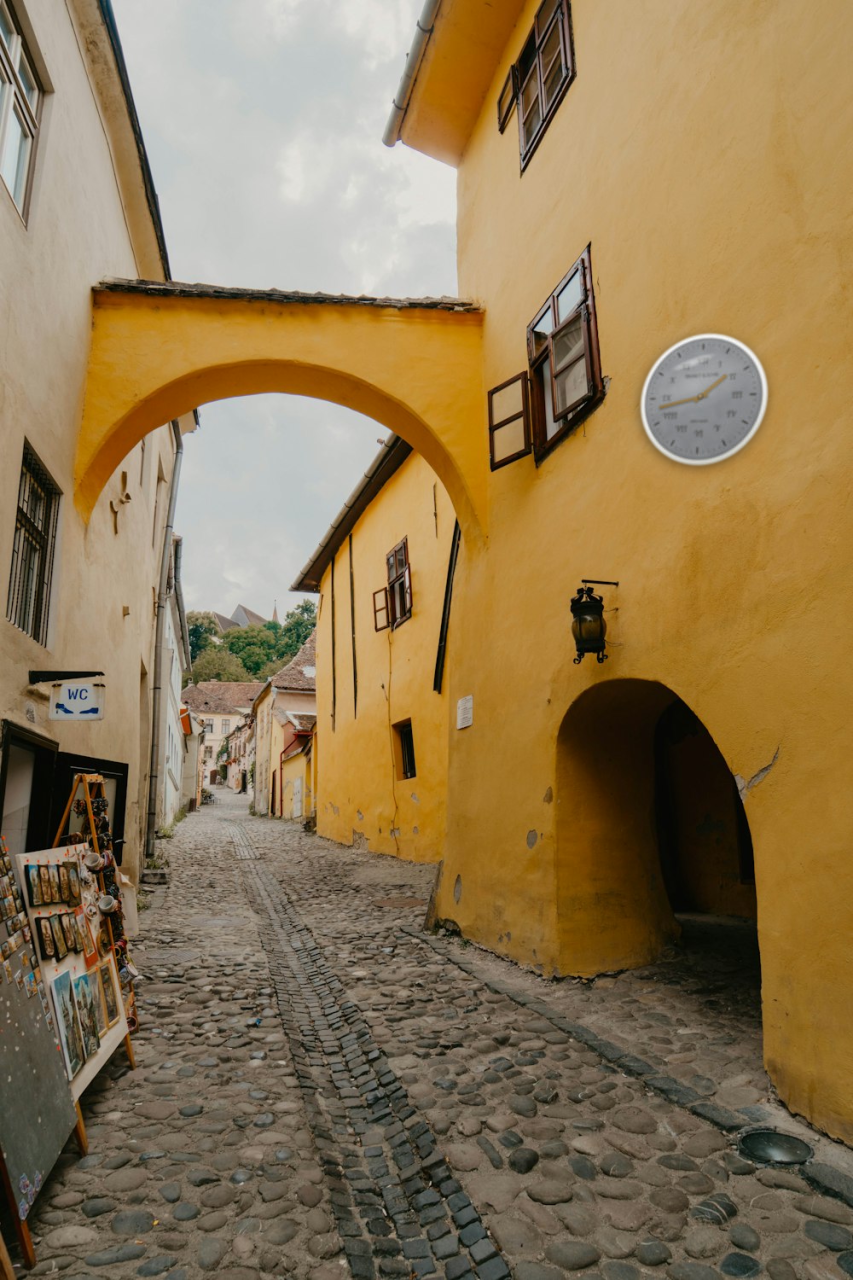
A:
**1:43**
